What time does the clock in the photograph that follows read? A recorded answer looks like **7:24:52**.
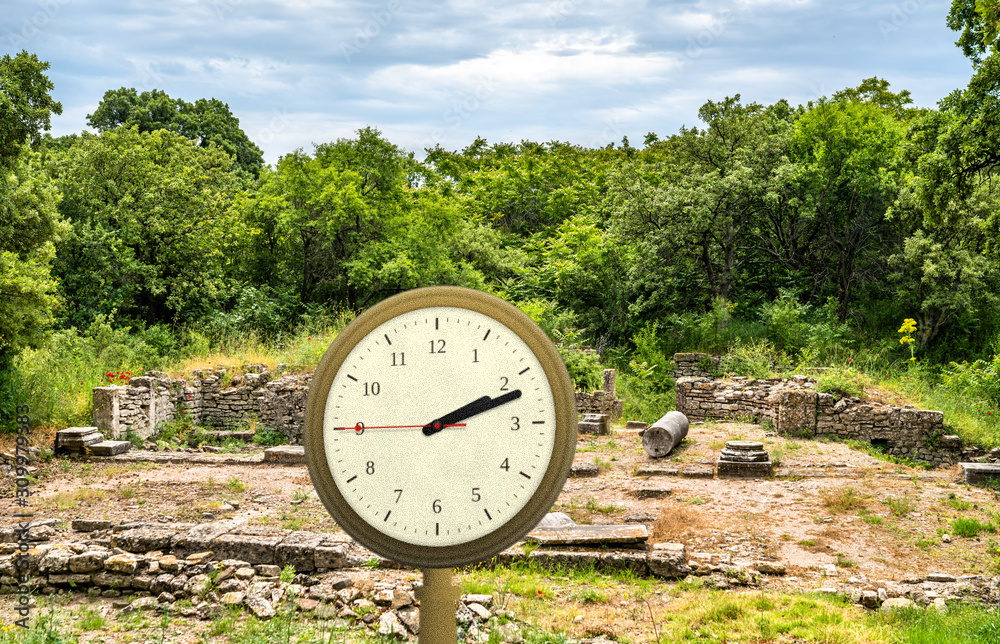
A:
**2:11:45**
